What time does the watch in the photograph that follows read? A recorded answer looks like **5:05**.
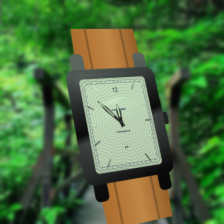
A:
**11:53**
